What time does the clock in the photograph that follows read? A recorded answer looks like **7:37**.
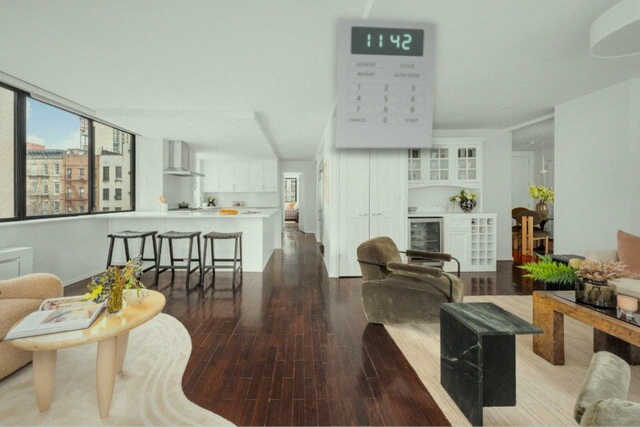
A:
**11:42**
